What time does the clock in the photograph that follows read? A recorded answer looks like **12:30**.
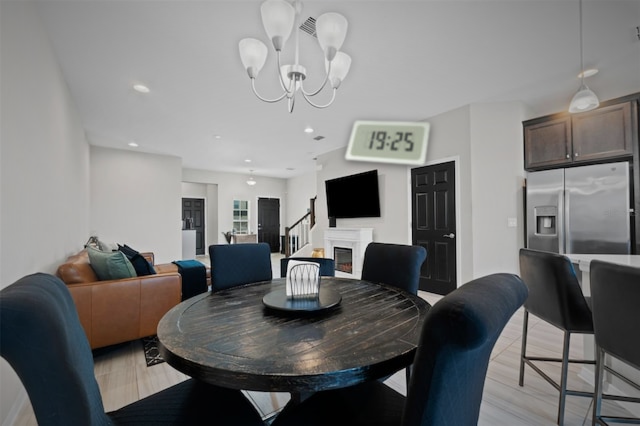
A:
**19:25**
